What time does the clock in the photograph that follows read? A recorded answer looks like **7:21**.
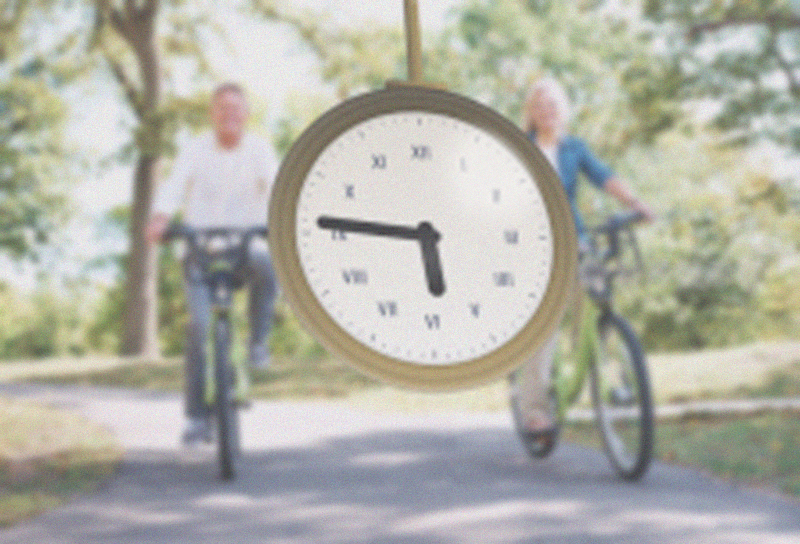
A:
**5:46**
